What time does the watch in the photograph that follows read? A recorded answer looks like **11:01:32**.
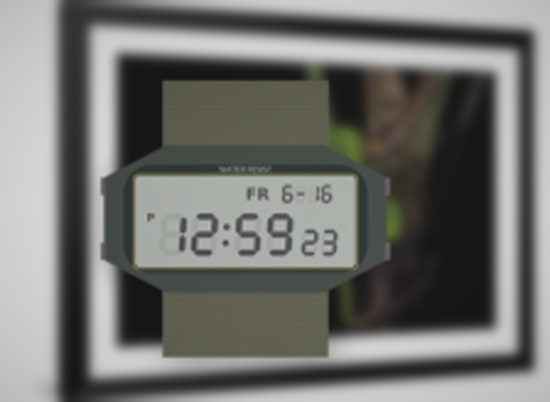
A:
**12:59:23**
